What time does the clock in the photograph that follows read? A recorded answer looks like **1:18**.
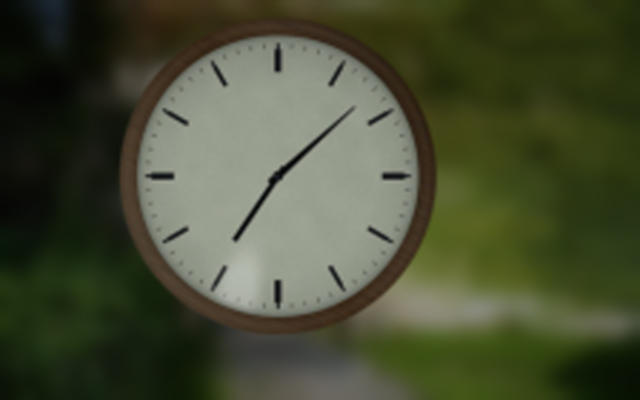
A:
**7:08**
